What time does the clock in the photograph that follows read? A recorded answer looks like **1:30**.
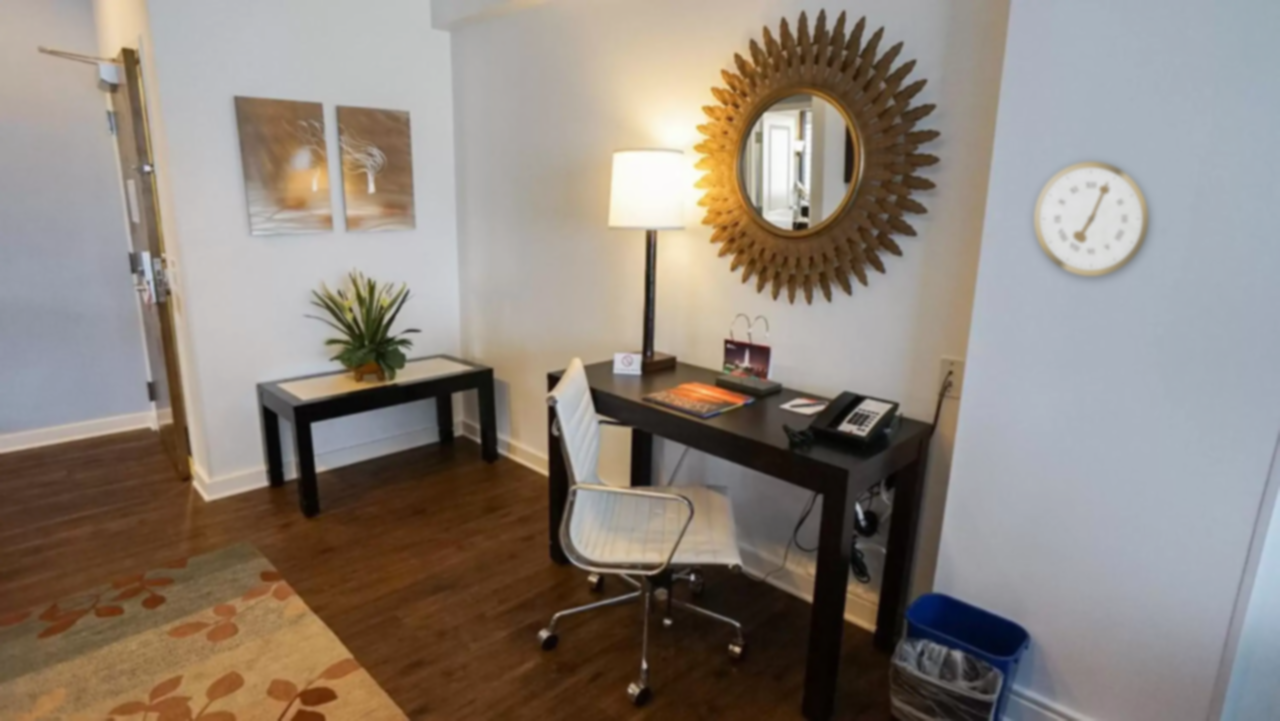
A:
**7:04**
